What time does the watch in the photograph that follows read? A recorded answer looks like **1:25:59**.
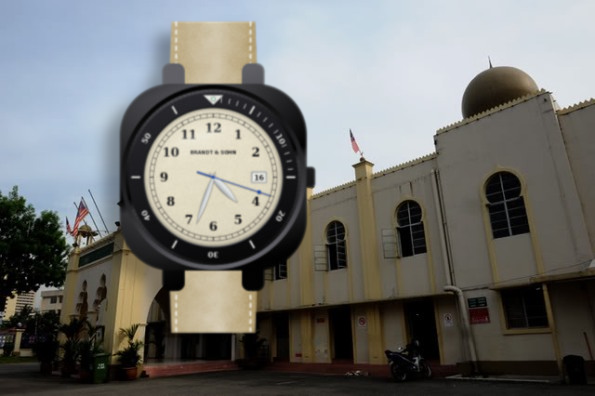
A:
**4:33:18**
